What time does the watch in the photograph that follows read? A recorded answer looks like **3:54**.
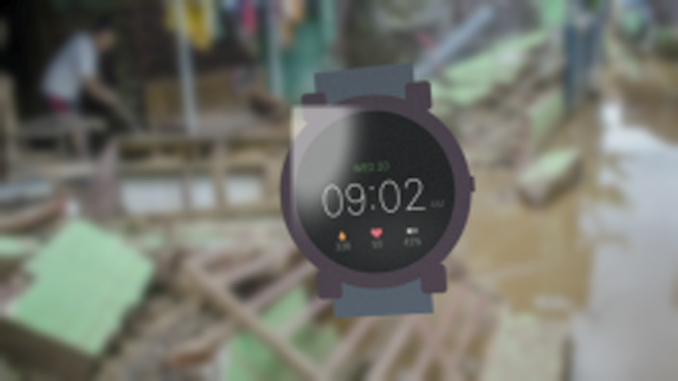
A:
**9:02**
